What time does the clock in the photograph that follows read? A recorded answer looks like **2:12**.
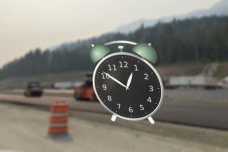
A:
**12:51**
